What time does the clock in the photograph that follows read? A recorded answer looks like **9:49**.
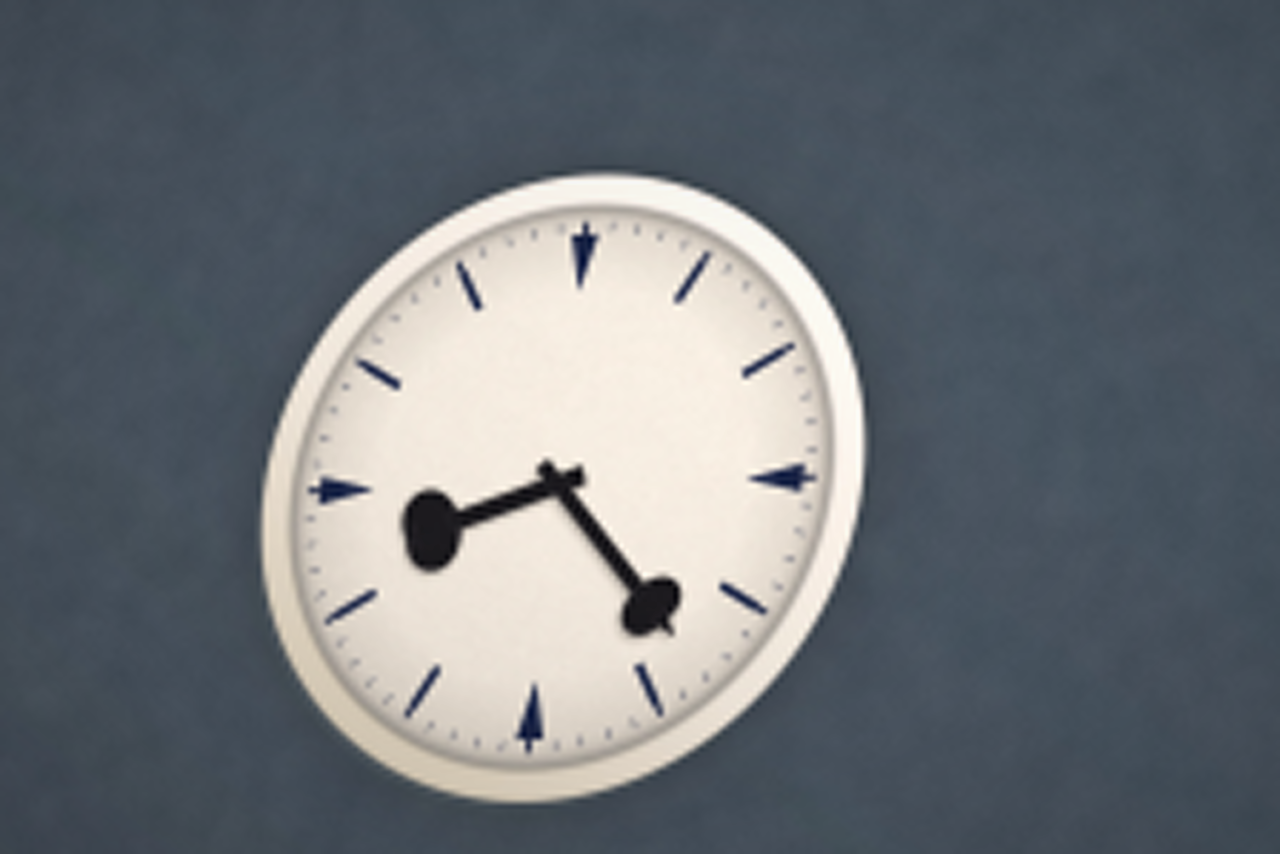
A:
**8:23**
